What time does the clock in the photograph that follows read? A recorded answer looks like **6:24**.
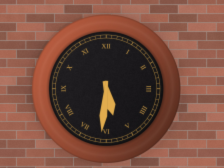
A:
**5:31**
